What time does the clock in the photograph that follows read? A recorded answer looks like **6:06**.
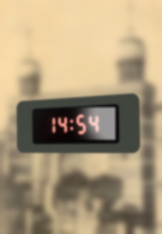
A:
**14:54**
